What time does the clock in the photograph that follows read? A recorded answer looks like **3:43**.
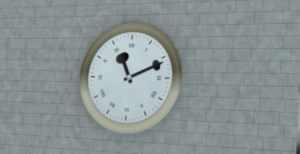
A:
**11:11**
